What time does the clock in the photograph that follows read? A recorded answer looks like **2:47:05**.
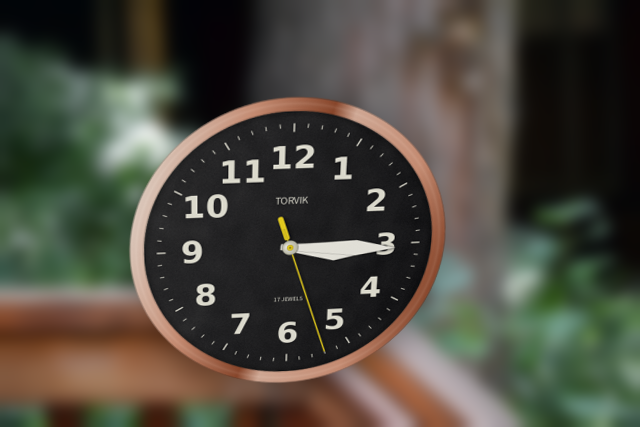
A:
**3:15:27**
